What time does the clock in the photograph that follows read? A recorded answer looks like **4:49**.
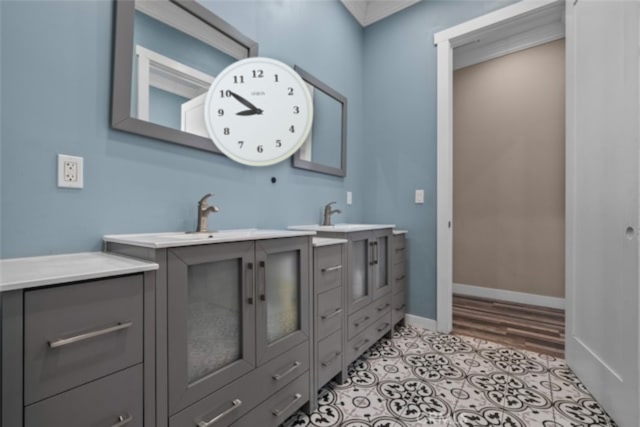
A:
**8:51**
